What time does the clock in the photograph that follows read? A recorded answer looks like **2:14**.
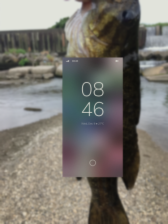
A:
**8:46**
